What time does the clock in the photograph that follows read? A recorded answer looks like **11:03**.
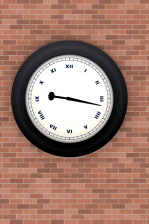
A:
**9:17**
